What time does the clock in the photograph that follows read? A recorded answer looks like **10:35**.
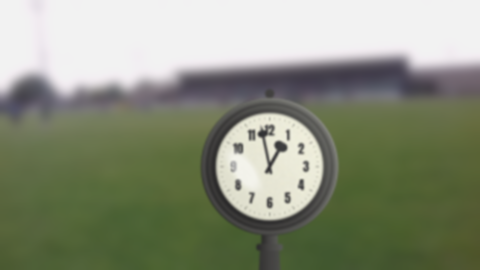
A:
**12:58**
